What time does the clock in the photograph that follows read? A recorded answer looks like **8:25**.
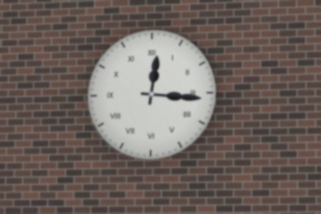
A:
**12:16**
